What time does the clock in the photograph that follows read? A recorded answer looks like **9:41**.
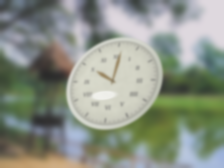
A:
**10:01**
